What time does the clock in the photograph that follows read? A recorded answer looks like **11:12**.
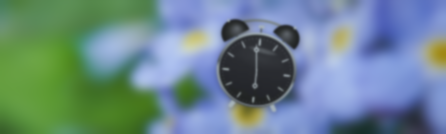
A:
**5:59**
